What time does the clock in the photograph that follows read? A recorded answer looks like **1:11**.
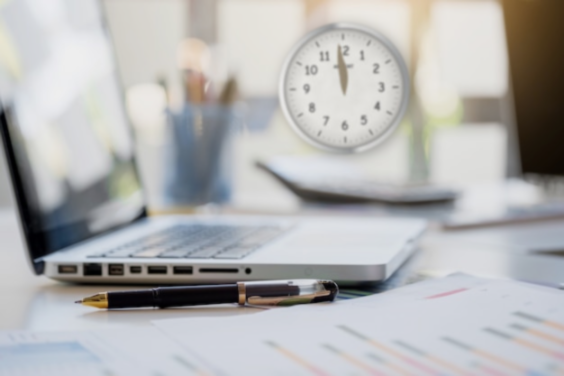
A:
**11:59**
